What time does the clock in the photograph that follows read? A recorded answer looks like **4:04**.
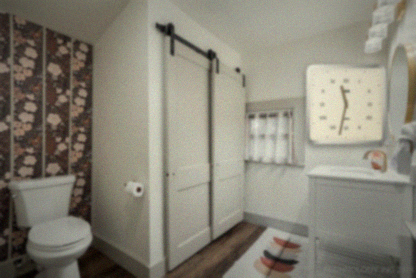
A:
**11:32**
